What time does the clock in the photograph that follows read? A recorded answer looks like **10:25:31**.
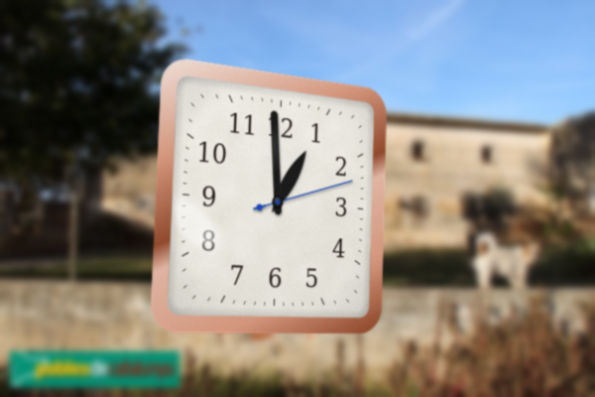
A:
**12:59:12**
